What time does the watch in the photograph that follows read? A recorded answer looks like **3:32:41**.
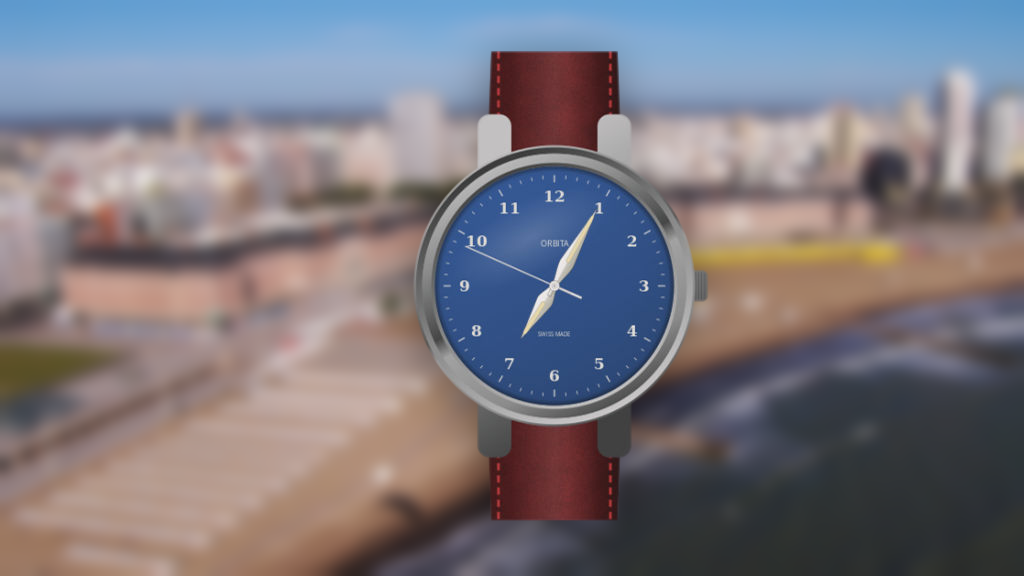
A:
**7:04:49**
